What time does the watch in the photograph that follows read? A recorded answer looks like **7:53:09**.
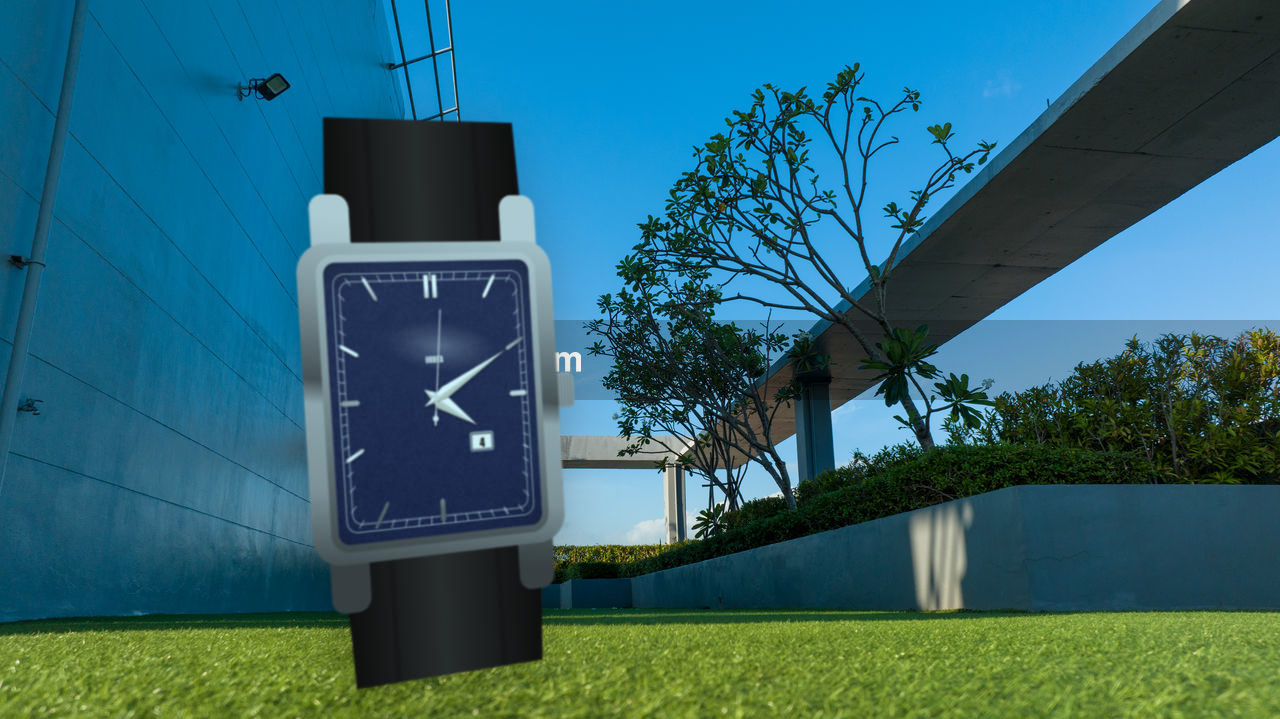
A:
**4:10:01**
